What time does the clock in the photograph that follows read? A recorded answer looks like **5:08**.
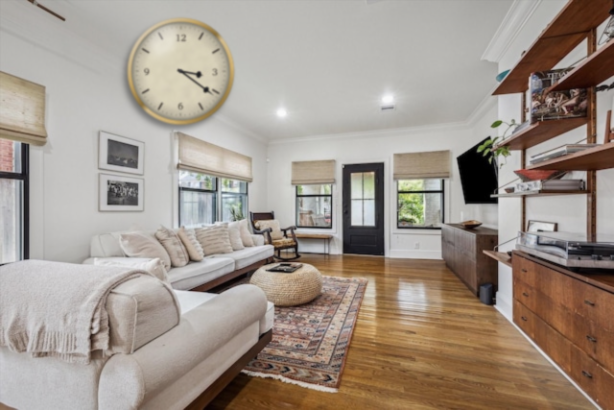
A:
**3:21**
